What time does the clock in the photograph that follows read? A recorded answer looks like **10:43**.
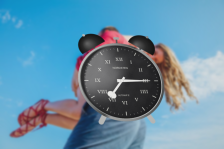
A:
**7:15**
